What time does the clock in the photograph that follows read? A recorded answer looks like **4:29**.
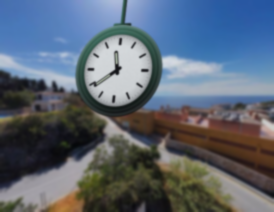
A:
**11:39**
